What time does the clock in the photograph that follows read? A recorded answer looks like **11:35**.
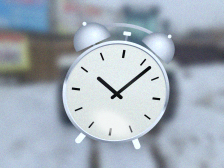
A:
**10:07**
